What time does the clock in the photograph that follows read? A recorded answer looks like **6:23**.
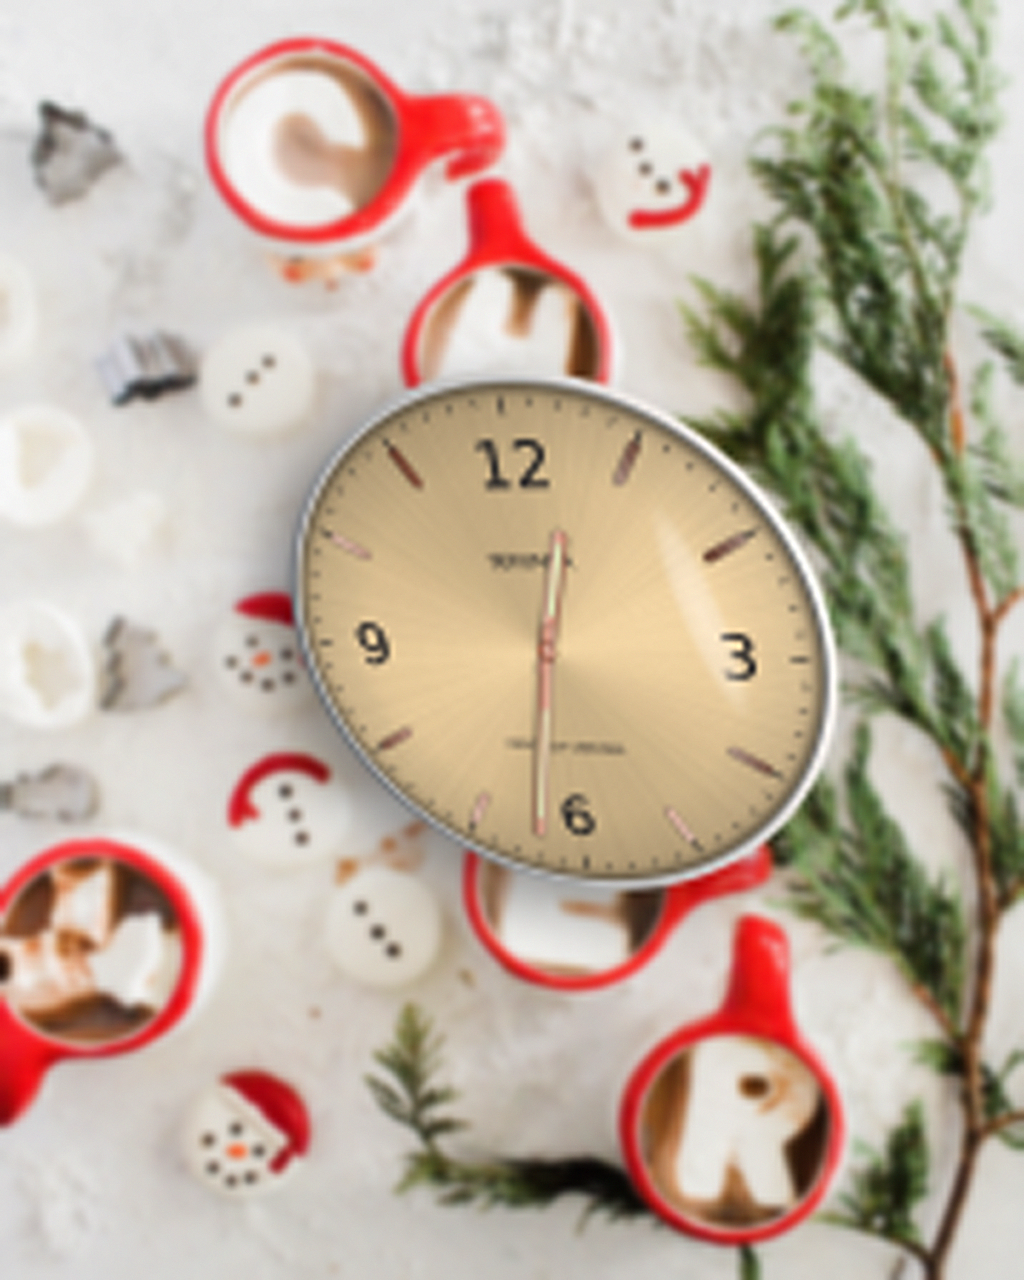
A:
**12:32**
